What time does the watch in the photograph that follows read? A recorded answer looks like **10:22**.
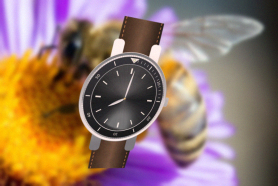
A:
**8:01**
